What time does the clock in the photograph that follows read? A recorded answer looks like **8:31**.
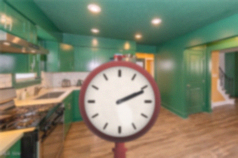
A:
**2:11**
